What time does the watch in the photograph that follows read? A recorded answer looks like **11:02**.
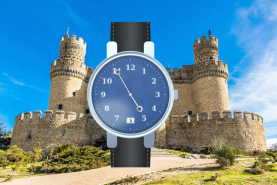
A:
**4:55**
